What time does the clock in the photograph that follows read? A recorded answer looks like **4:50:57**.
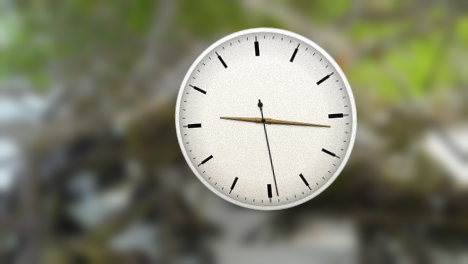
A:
**9:16:29**
